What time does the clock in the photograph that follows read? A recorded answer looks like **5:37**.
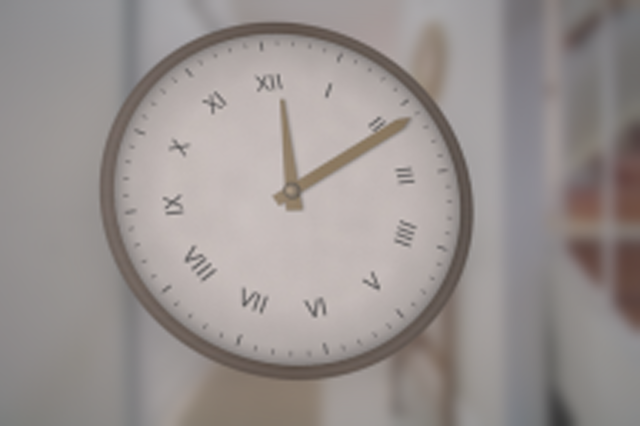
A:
**12:11**
